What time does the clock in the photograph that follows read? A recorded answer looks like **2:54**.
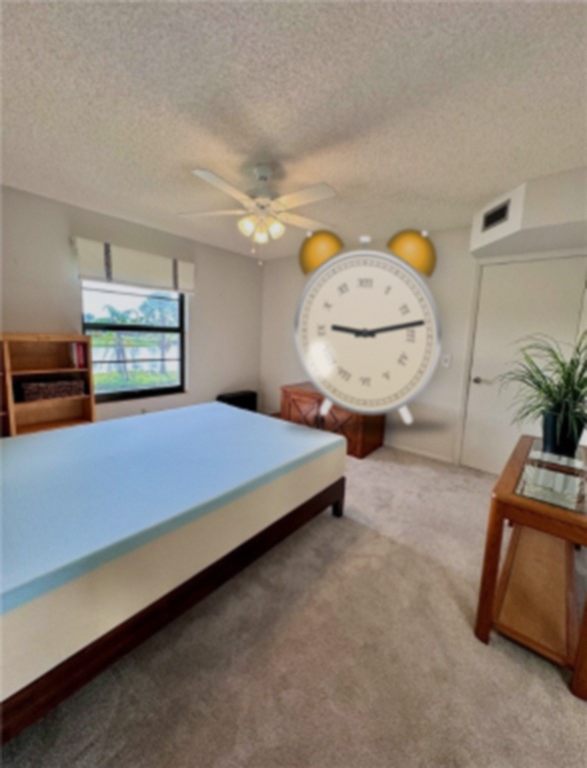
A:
**9:13**
